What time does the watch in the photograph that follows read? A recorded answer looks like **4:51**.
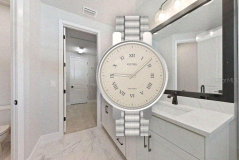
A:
**9:08**
